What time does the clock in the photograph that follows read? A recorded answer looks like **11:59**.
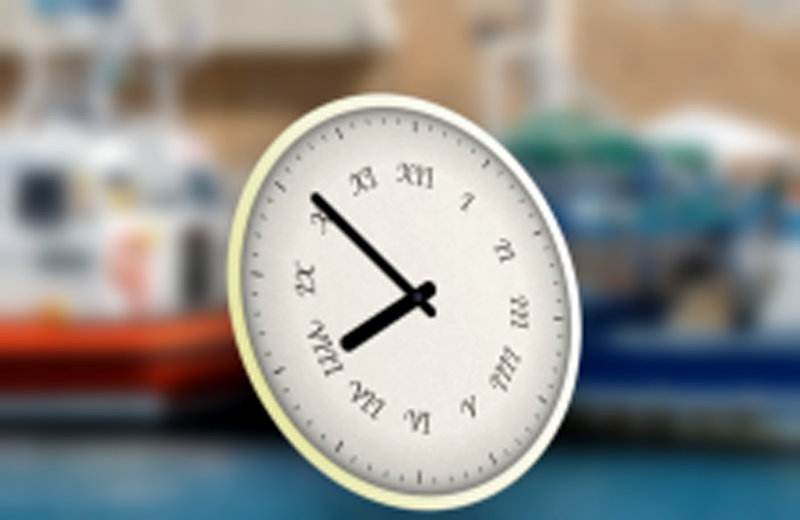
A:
**7:51**
